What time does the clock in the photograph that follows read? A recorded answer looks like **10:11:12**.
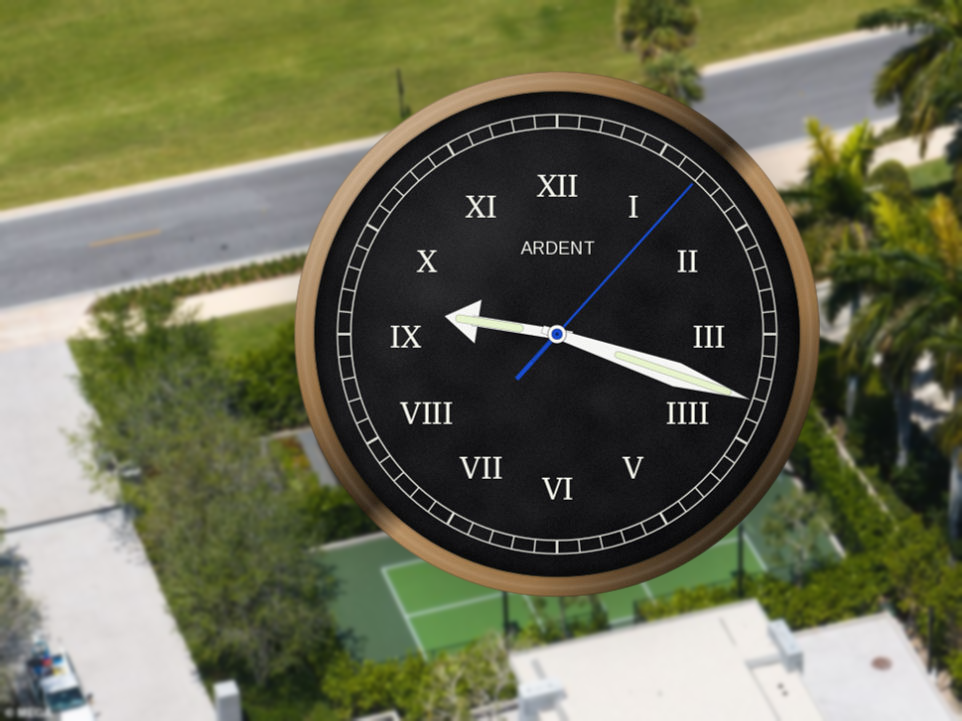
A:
**9:18:07**
